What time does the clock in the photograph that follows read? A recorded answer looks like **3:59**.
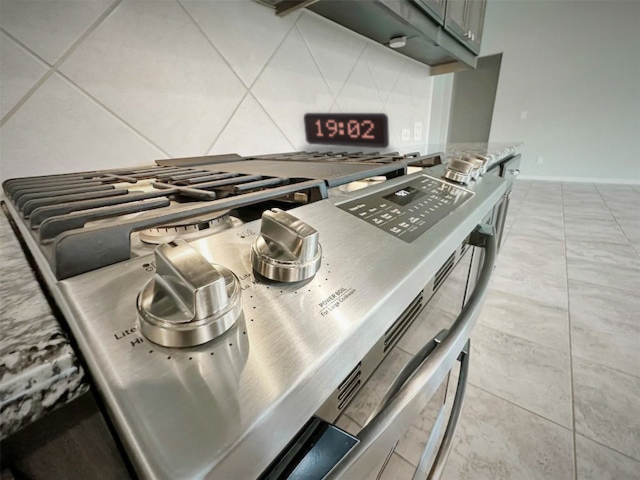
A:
**19:02**
